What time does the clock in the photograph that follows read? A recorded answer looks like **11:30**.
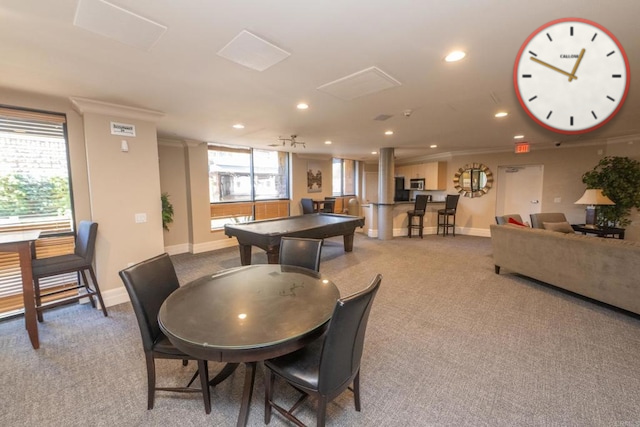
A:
**12:49**
